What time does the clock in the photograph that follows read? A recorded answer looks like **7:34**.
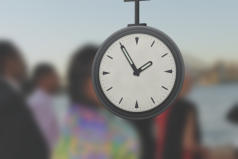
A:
**1:55**
